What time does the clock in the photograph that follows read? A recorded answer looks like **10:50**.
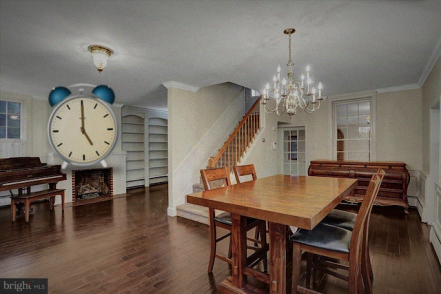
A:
**5:00**
